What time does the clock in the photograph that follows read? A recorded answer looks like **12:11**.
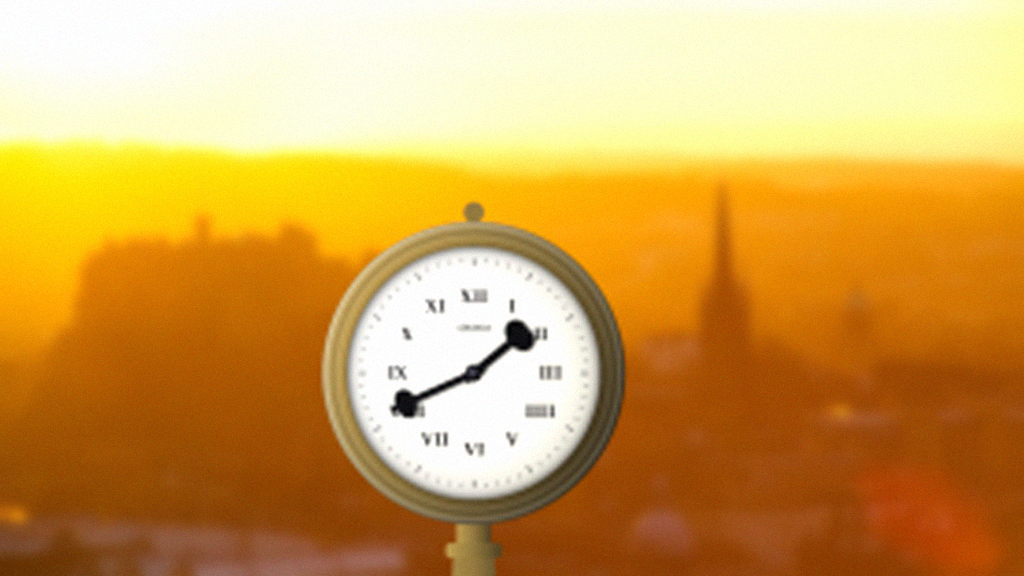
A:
**1:41**
